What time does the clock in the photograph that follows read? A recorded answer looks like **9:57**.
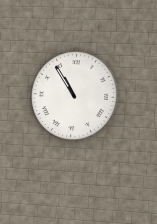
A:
**10:54**
